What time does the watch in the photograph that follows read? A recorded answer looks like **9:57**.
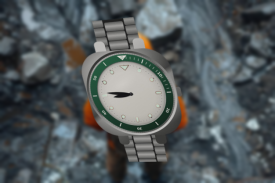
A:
**8:46**
